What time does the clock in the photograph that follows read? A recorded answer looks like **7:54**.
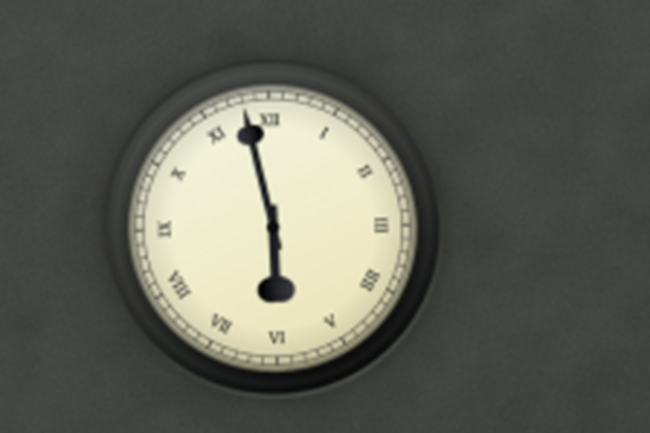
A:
**5:58**
